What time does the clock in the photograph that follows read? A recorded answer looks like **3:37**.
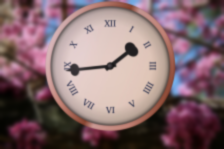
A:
**1:44**
